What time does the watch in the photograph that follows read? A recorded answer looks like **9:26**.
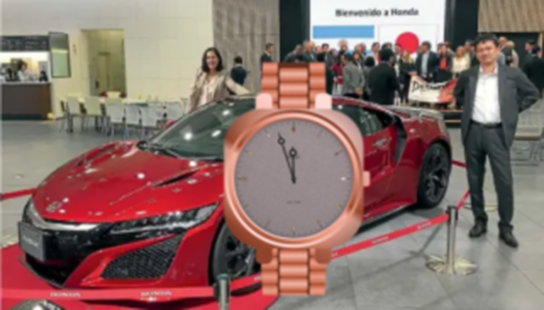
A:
**11:57**
